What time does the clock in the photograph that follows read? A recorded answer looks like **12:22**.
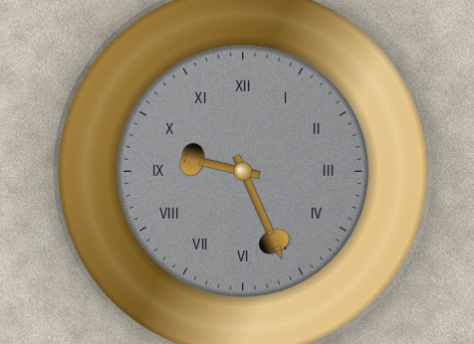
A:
**9:26**
